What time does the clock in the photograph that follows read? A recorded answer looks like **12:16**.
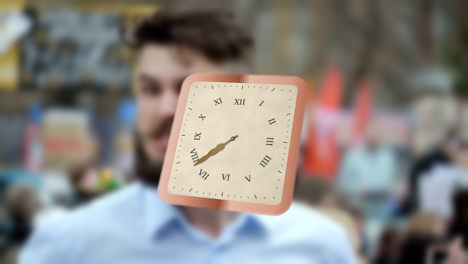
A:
**7:38**
